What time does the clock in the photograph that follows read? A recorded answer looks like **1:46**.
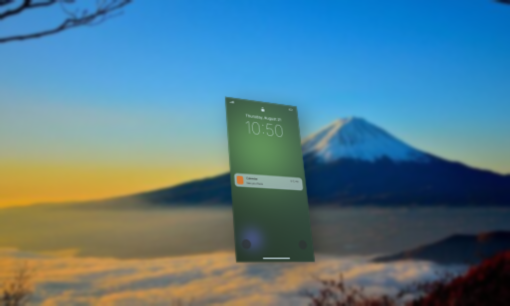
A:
**10:50**
